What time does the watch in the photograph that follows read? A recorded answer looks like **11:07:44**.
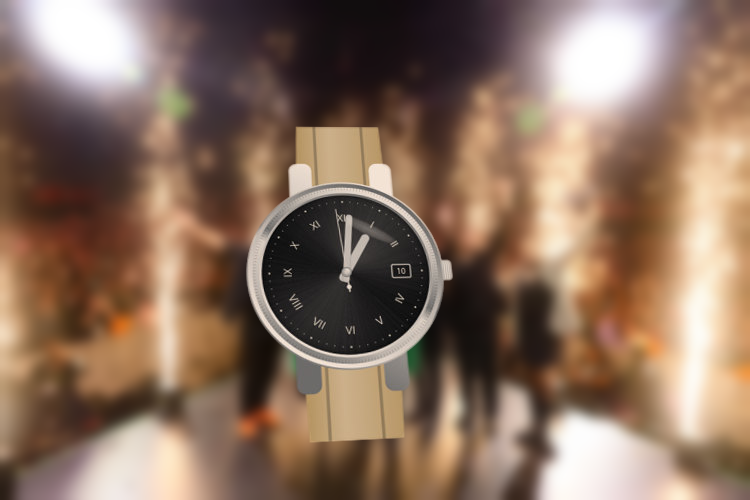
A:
**1:00:59**
